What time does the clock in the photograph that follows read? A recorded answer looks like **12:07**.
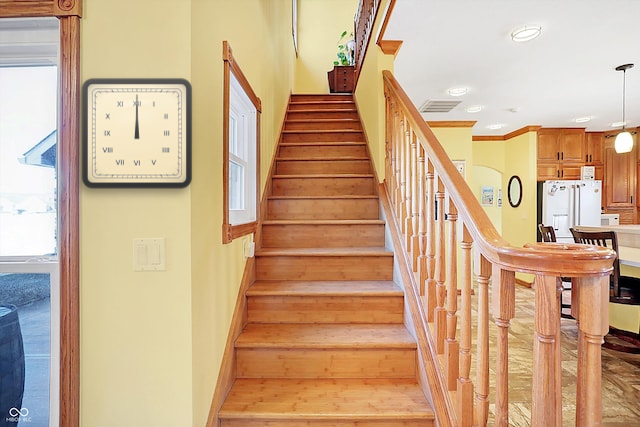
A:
**12:00**
